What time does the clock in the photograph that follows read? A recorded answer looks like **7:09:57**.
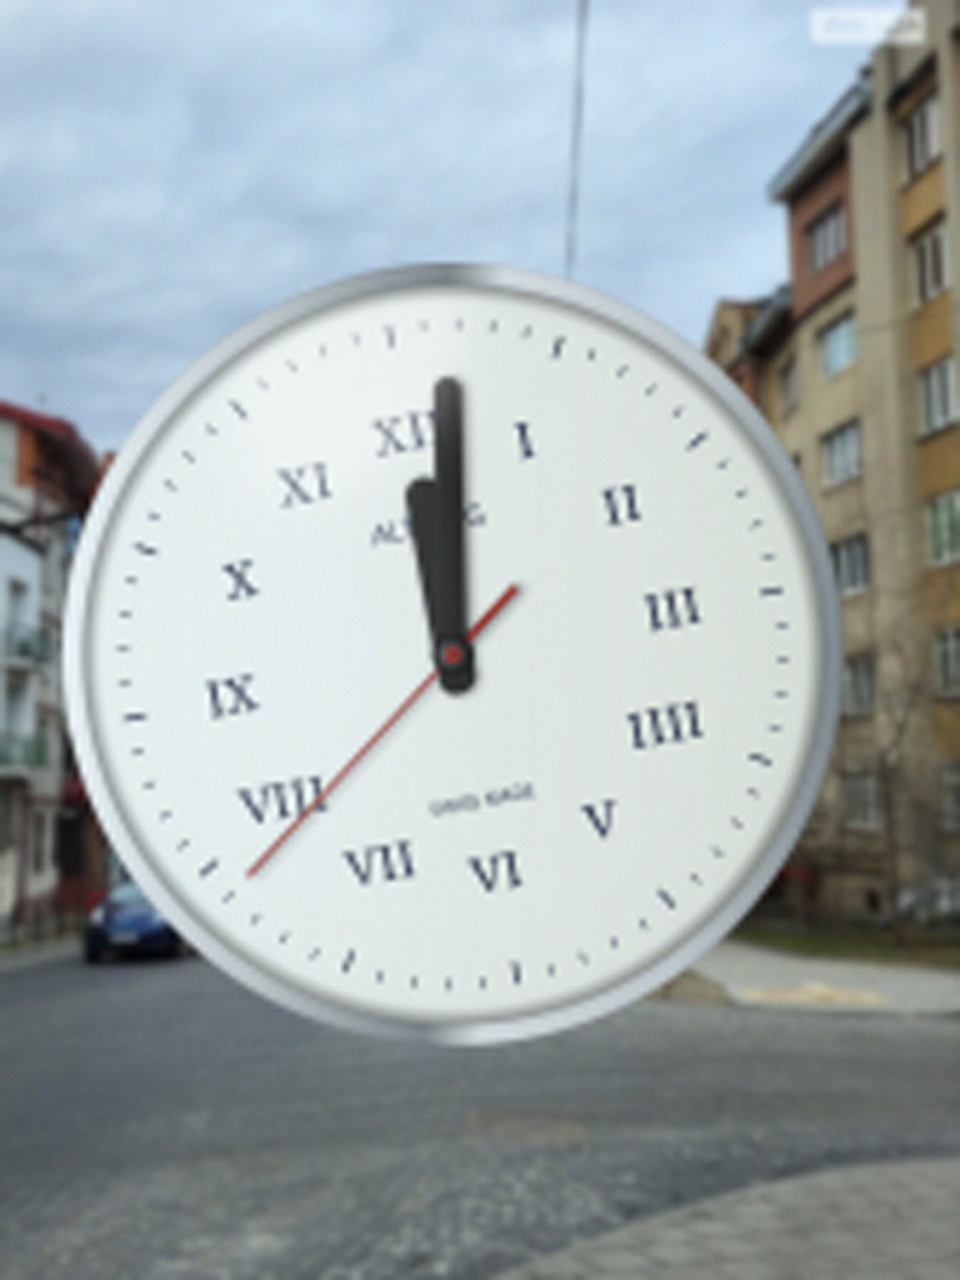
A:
**12:01:39**
